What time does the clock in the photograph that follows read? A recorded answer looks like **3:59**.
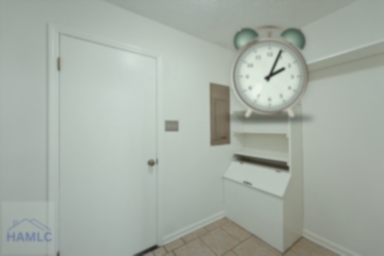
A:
**2:04**
